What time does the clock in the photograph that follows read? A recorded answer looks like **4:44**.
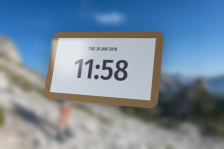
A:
**11:58**
